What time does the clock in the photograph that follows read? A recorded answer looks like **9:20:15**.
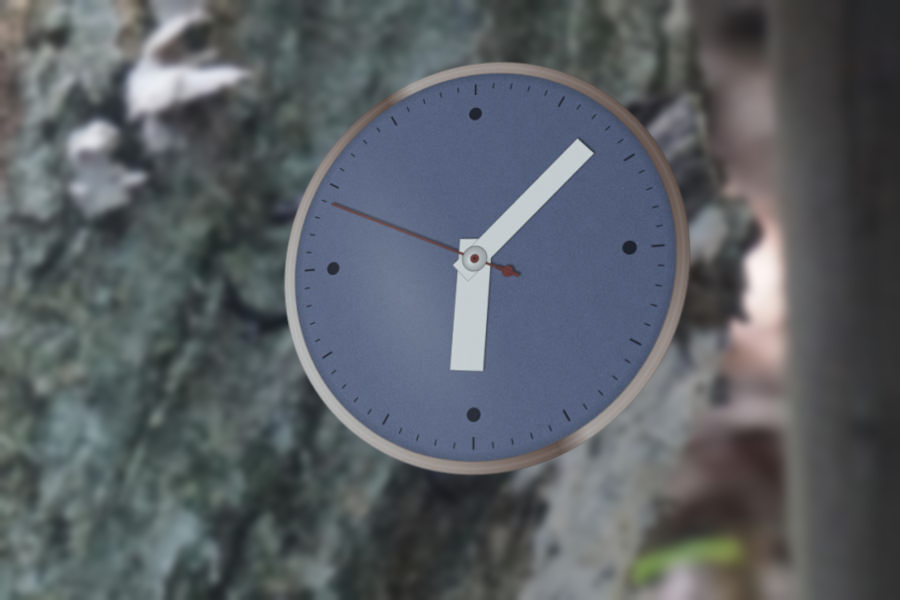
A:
**6:07:49**
